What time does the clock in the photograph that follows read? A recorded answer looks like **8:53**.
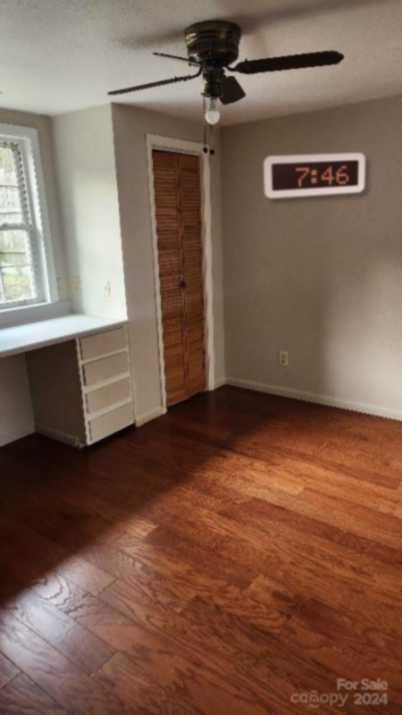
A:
**7:46**
